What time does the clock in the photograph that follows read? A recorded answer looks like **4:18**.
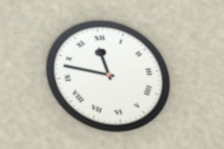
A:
**11:48**
